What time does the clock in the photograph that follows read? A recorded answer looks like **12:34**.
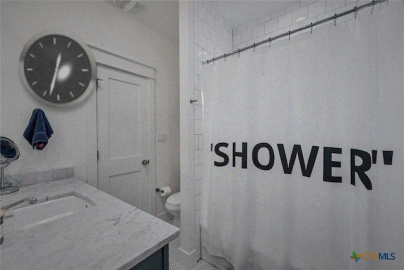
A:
**12:33**
